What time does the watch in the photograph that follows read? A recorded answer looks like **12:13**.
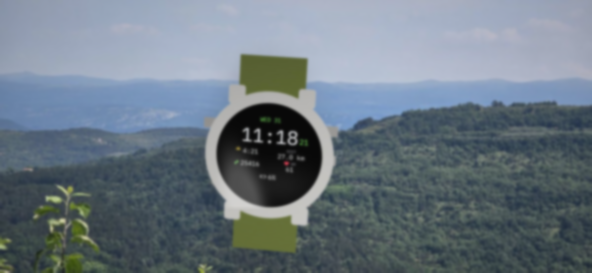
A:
**11:18**
